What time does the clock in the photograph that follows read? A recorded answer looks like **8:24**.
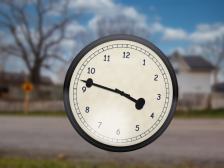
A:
**3:47**
